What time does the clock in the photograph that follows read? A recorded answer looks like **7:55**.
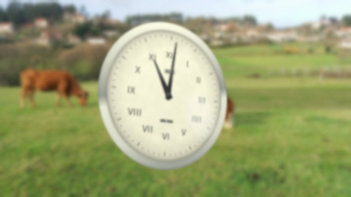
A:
**11:01**
